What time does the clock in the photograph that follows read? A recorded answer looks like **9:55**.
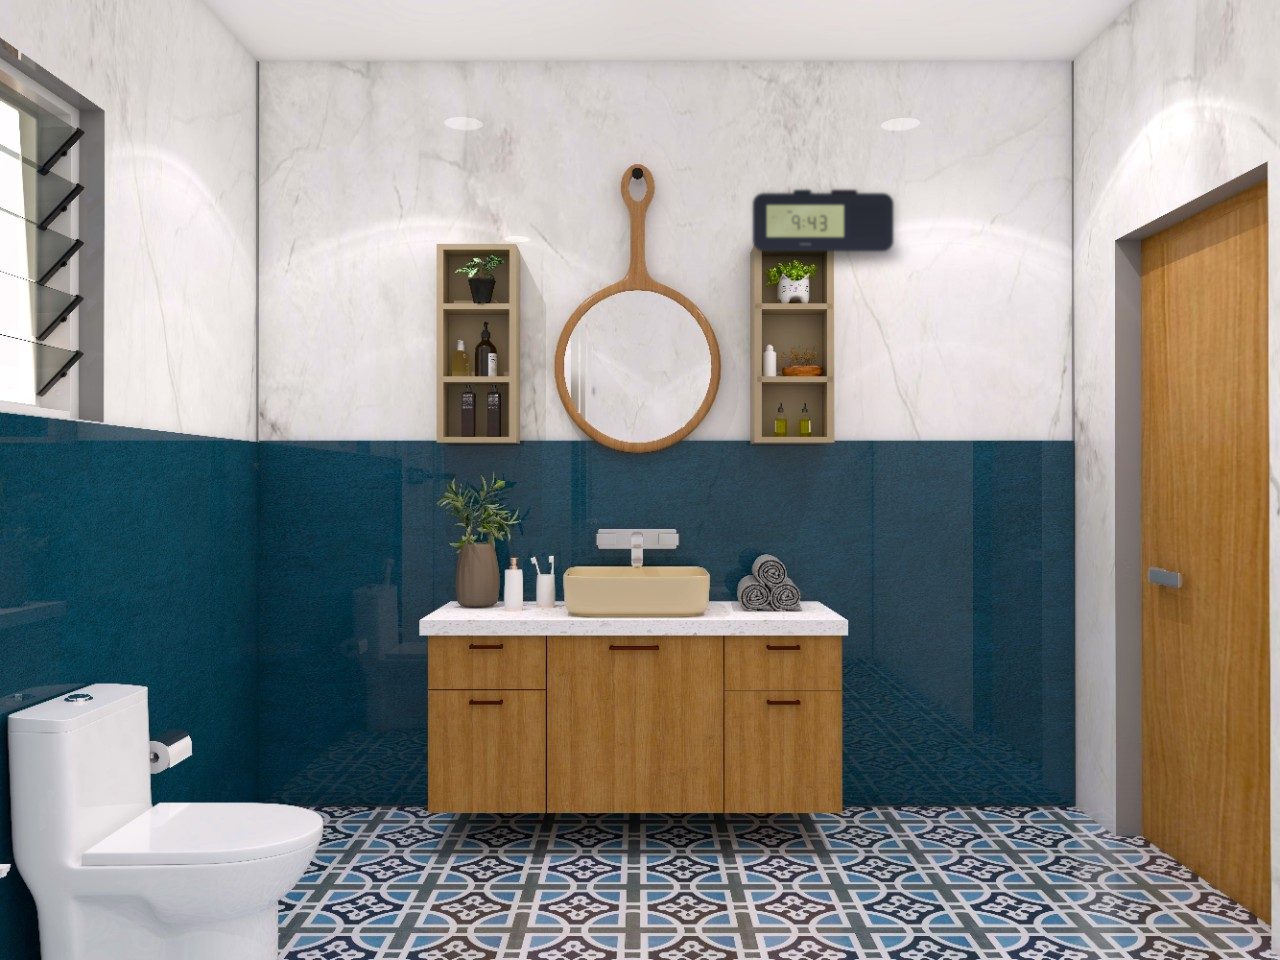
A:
**9:43**
